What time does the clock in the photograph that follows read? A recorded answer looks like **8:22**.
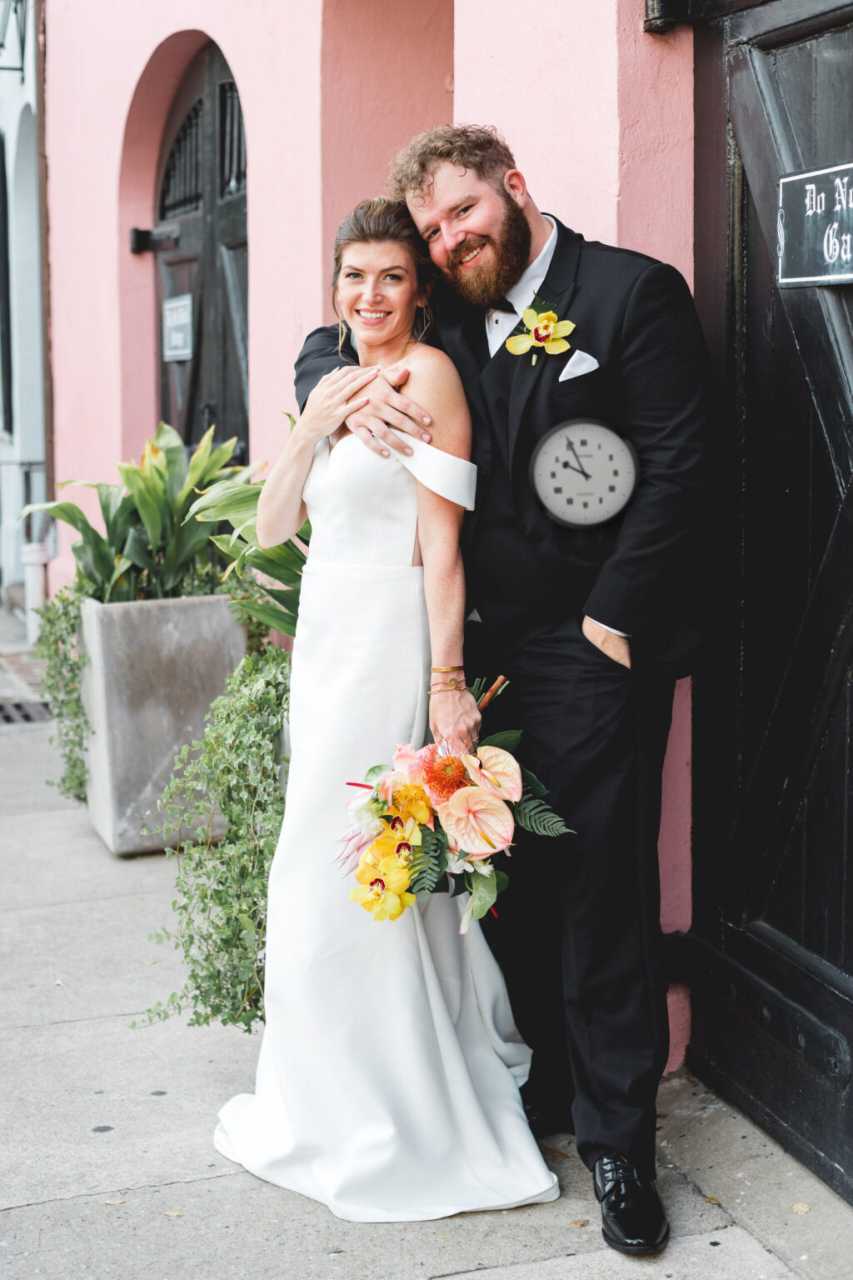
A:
**9:56**
